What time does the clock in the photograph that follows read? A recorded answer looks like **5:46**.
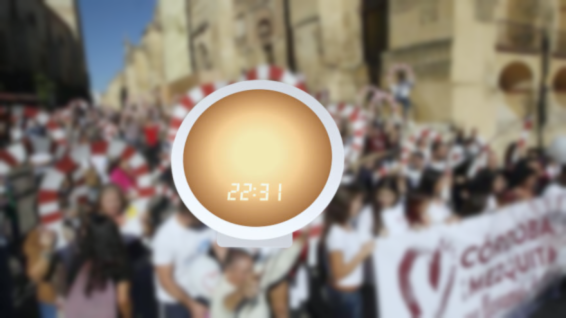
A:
**22:31**
